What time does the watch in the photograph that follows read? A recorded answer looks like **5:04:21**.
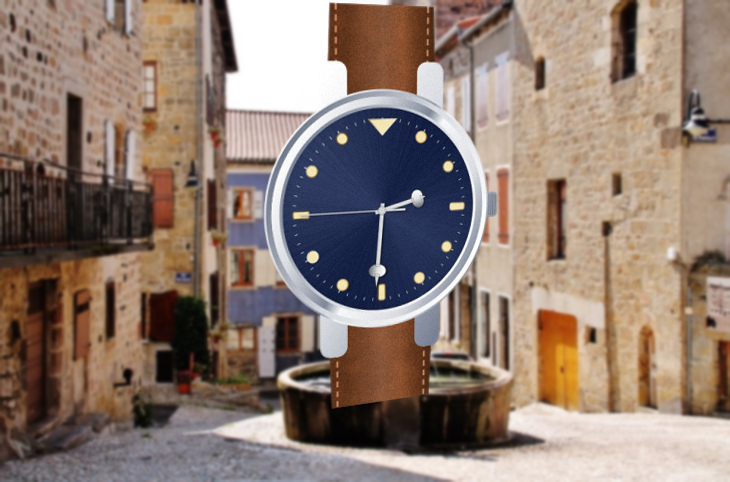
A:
**2:30:45**
